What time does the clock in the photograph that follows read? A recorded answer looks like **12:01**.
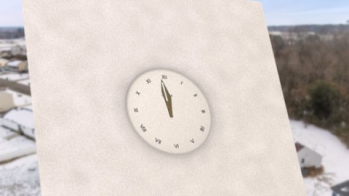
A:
**11:59**
